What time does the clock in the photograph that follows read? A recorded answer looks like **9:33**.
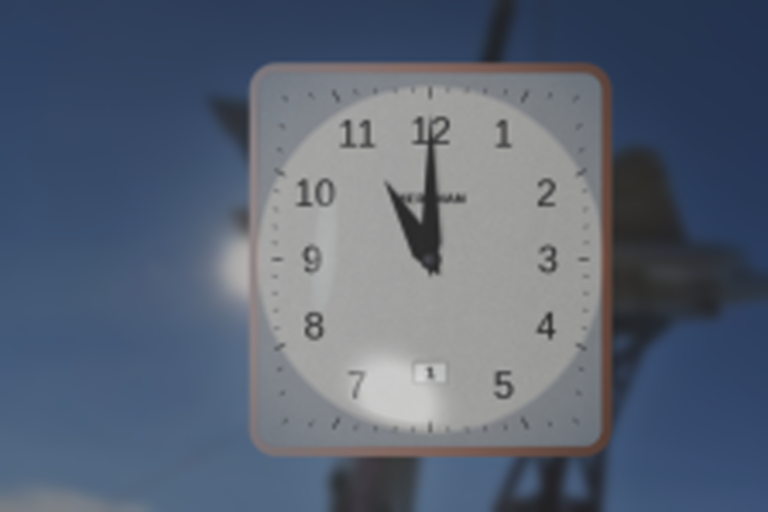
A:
**11:00**
